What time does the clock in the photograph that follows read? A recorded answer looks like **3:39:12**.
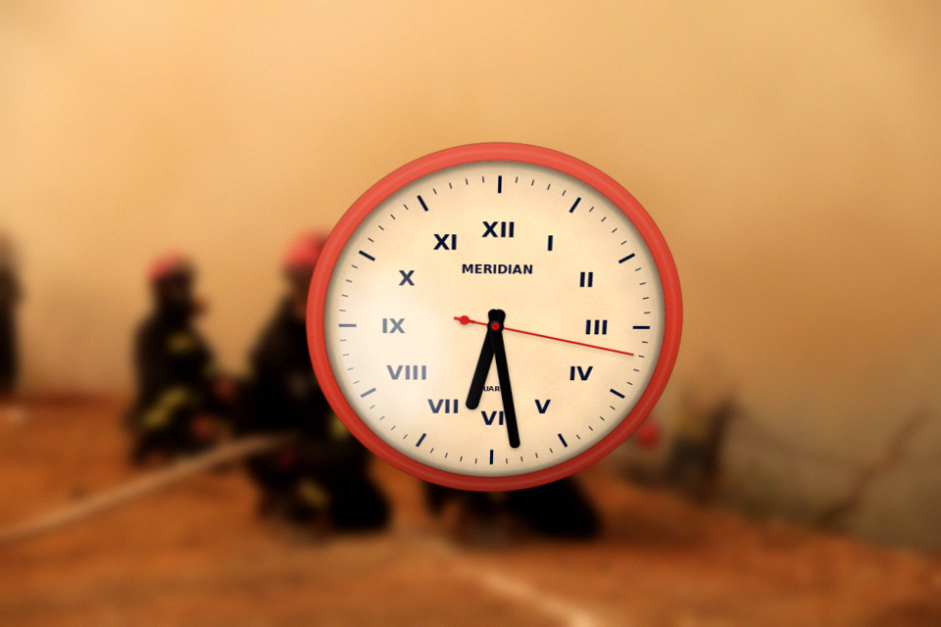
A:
**6:28:17**
